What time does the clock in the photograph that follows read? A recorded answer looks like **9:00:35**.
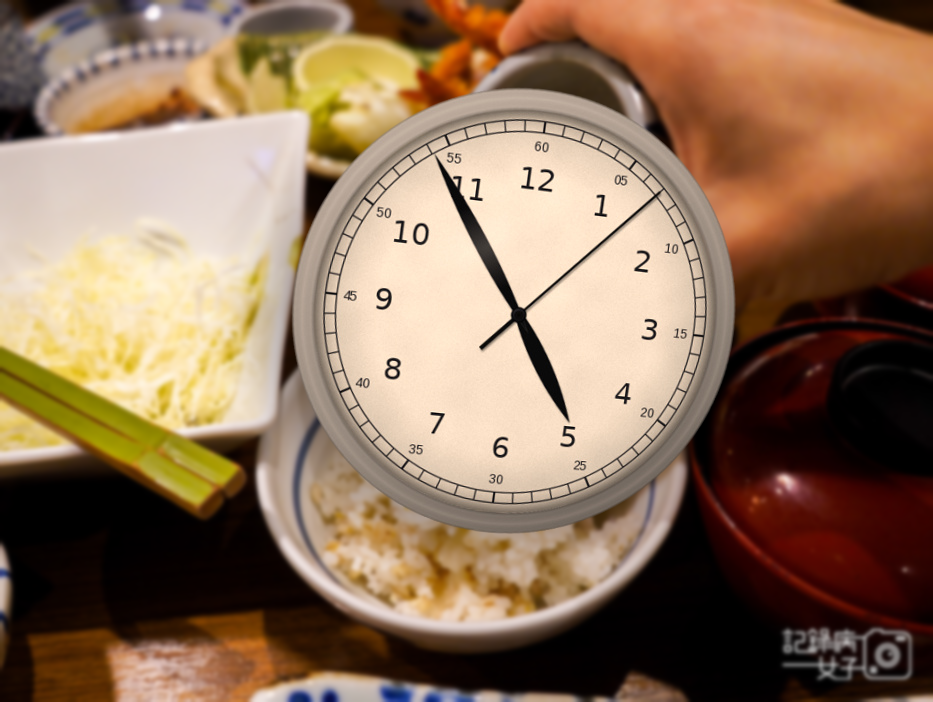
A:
**4:54:07**
